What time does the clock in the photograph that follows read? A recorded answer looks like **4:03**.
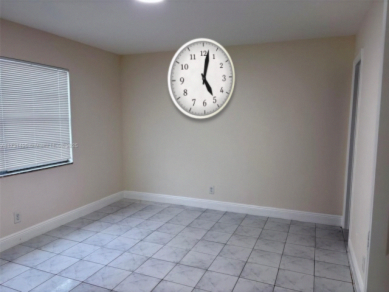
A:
**5:02**
